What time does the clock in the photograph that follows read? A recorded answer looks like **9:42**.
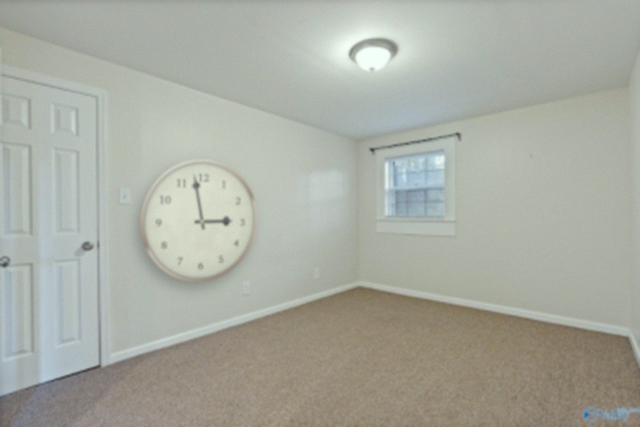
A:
**2:58**
